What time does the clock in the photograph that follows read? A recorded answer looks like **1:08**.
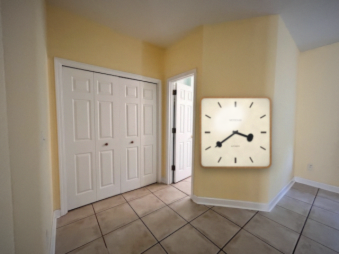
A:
**3:39**
